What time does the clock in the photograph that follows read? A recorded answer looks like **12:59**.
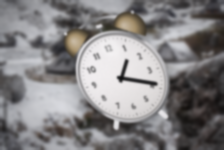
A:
**1:19**
